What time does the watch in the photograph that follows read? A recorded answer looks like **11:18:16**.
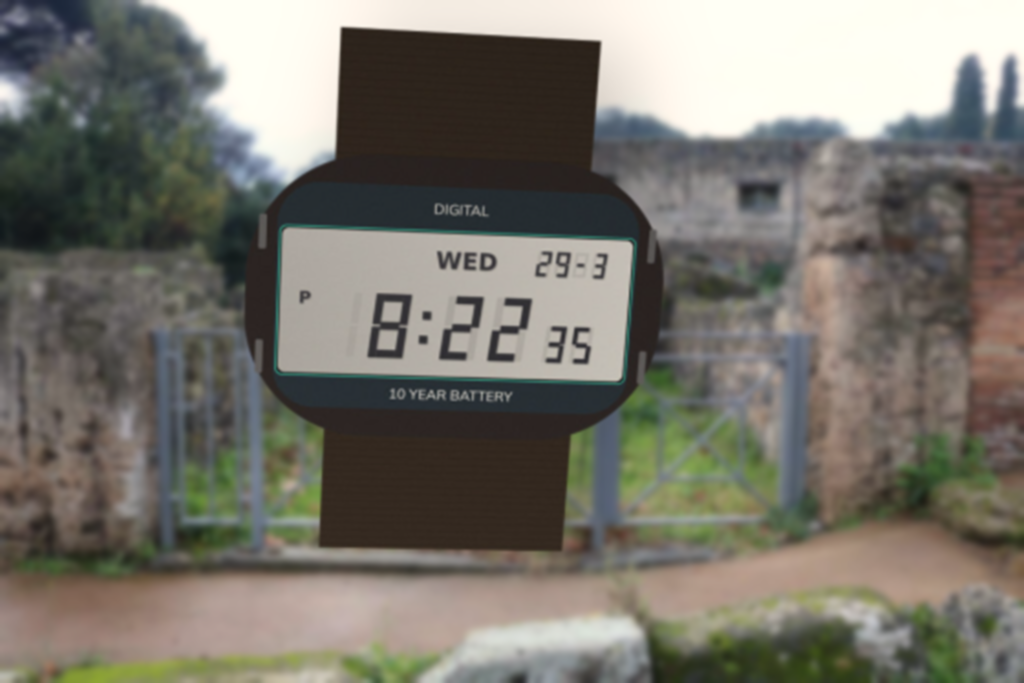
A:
**8:22:35**
